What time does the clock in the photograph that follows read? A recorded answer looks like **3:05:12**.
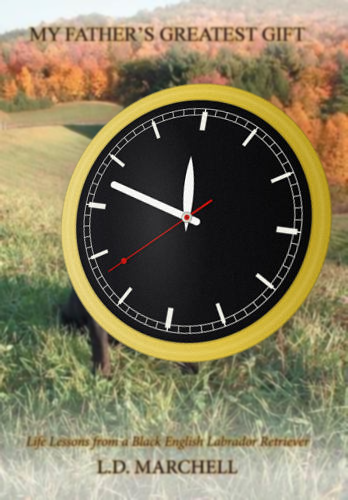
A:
**11:47:38**
